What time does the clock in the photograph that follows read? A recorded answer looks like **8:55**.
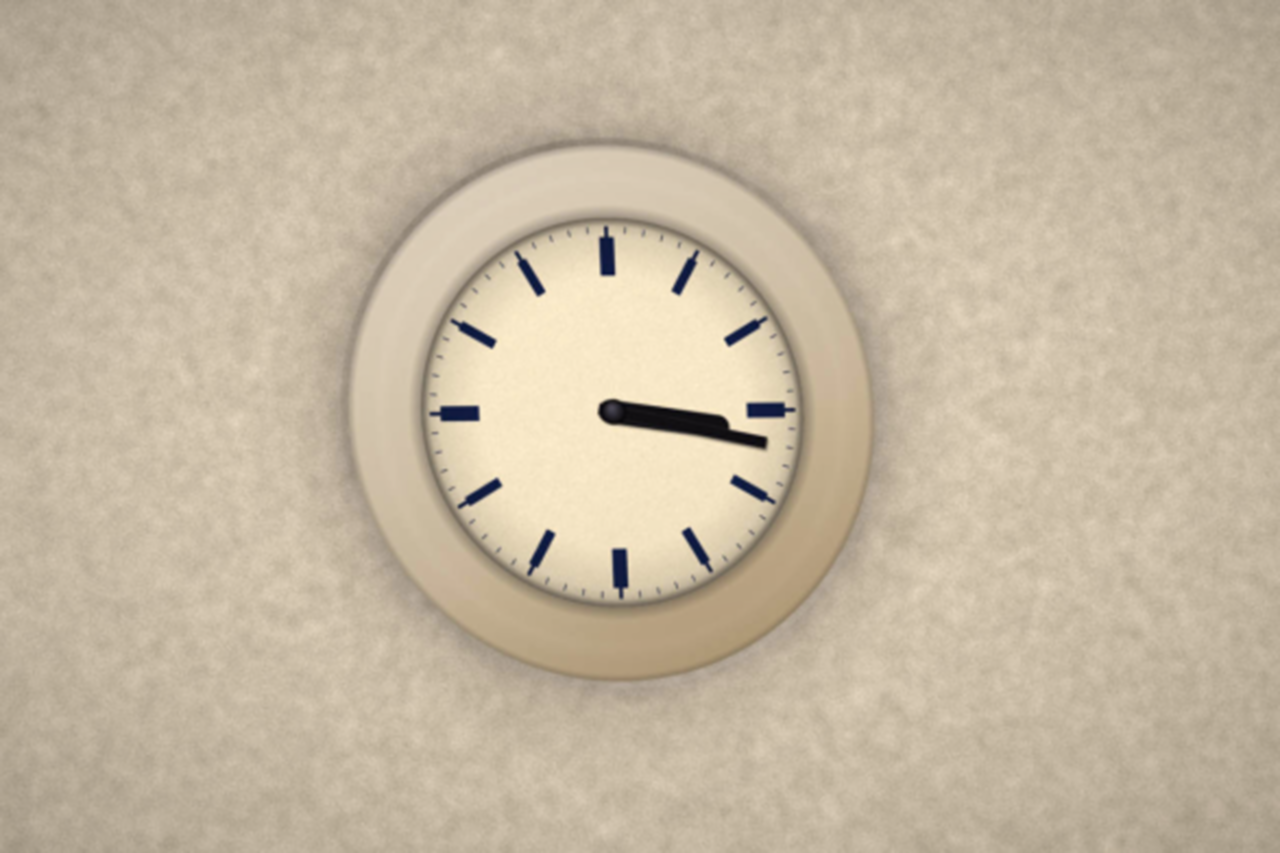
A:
**3:17**
